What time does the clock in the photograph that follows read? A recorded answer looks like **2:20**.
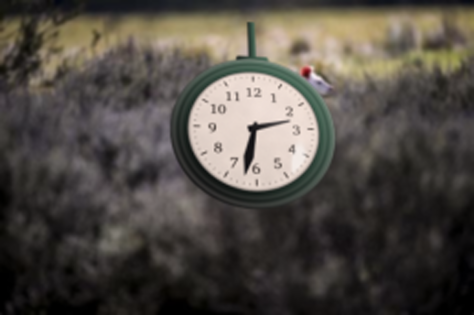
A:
**2:32**
